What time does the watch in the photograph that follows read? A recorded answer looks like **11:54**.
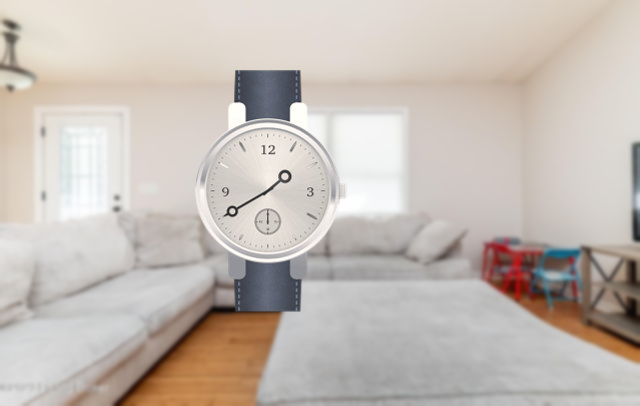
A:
**1:40**
